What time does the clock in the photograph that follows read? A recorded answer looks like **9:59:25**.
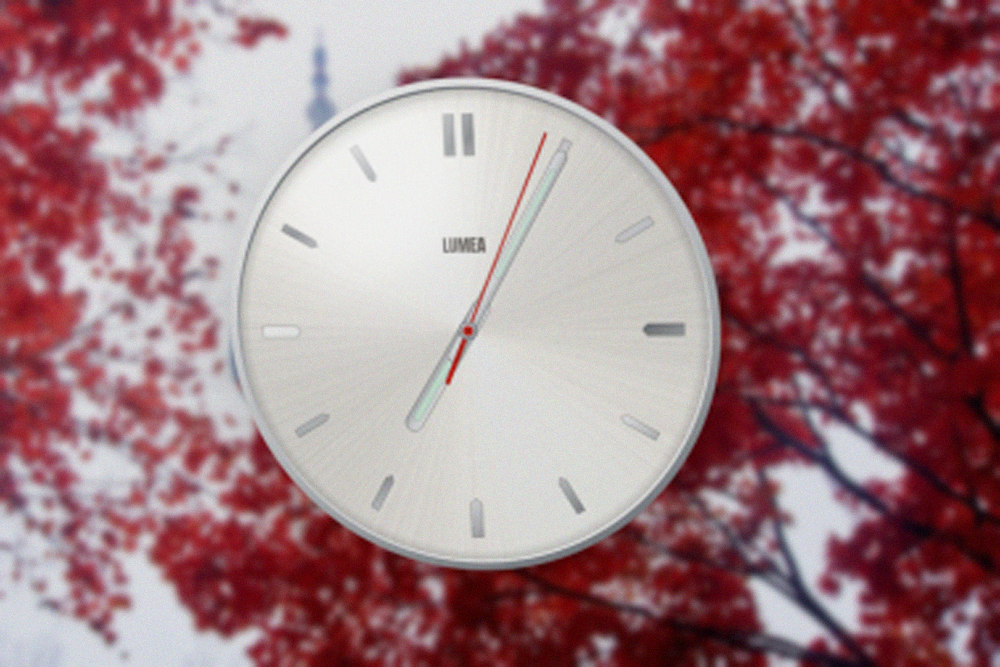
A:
**7:05:04**
